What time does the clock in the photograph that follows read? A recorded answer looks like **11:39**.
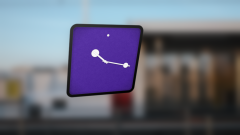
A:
**10:17**
